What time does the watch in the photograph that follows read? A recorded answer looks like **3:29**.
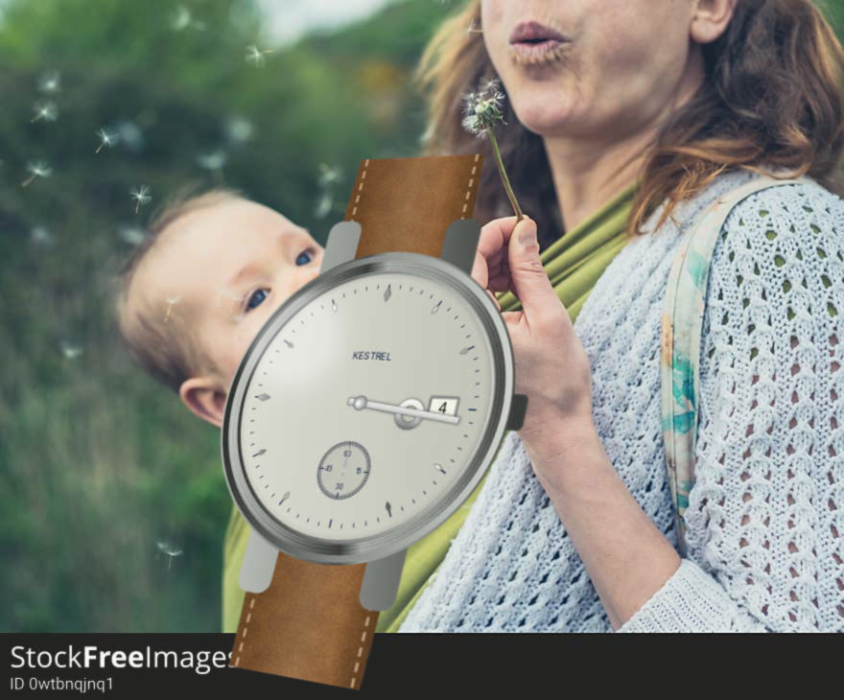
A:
**3:16**
